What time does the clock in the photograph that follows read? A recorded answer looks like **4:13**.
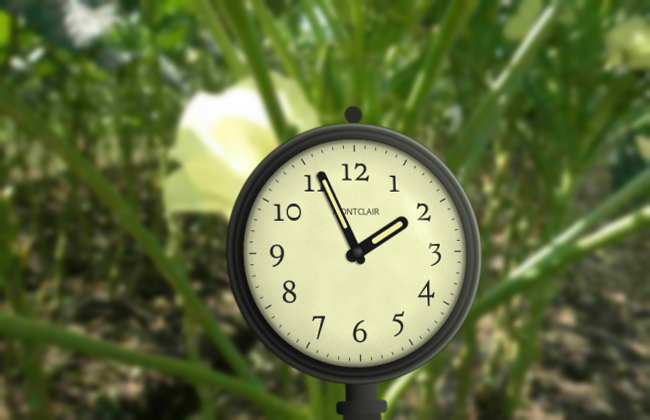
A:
**1:56**
